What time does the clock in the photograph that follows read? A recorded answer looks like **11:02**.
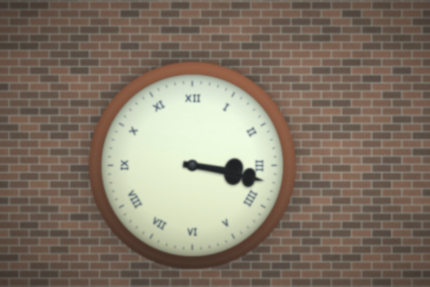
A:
**3:17**
